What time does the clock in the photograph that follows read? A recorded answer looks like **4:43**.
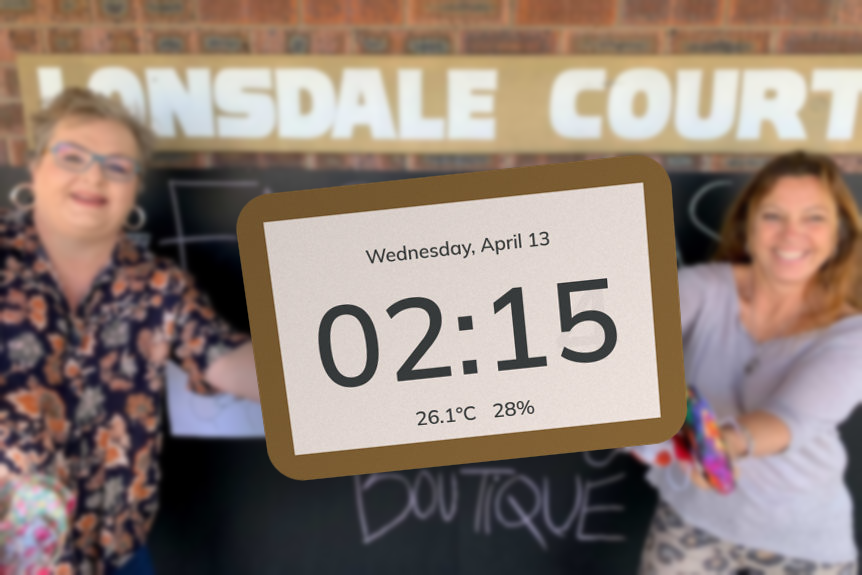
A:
**2:15**
